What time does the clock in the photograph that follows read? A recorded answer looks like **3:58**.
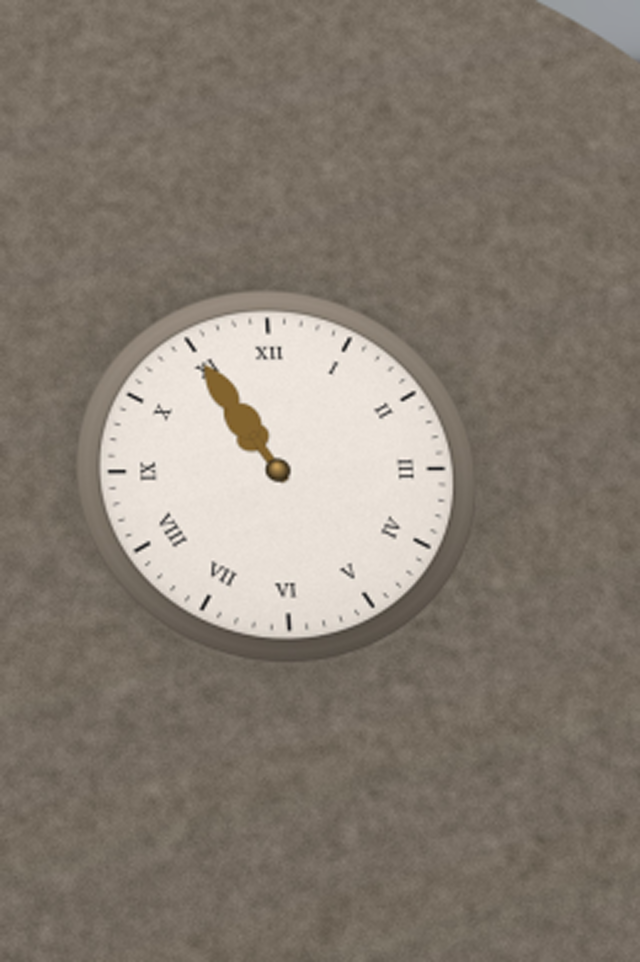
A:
**10:55**
